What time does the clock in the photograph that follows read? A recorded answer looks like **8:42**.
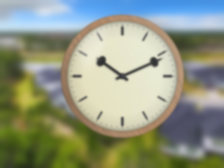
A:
**10:11**
